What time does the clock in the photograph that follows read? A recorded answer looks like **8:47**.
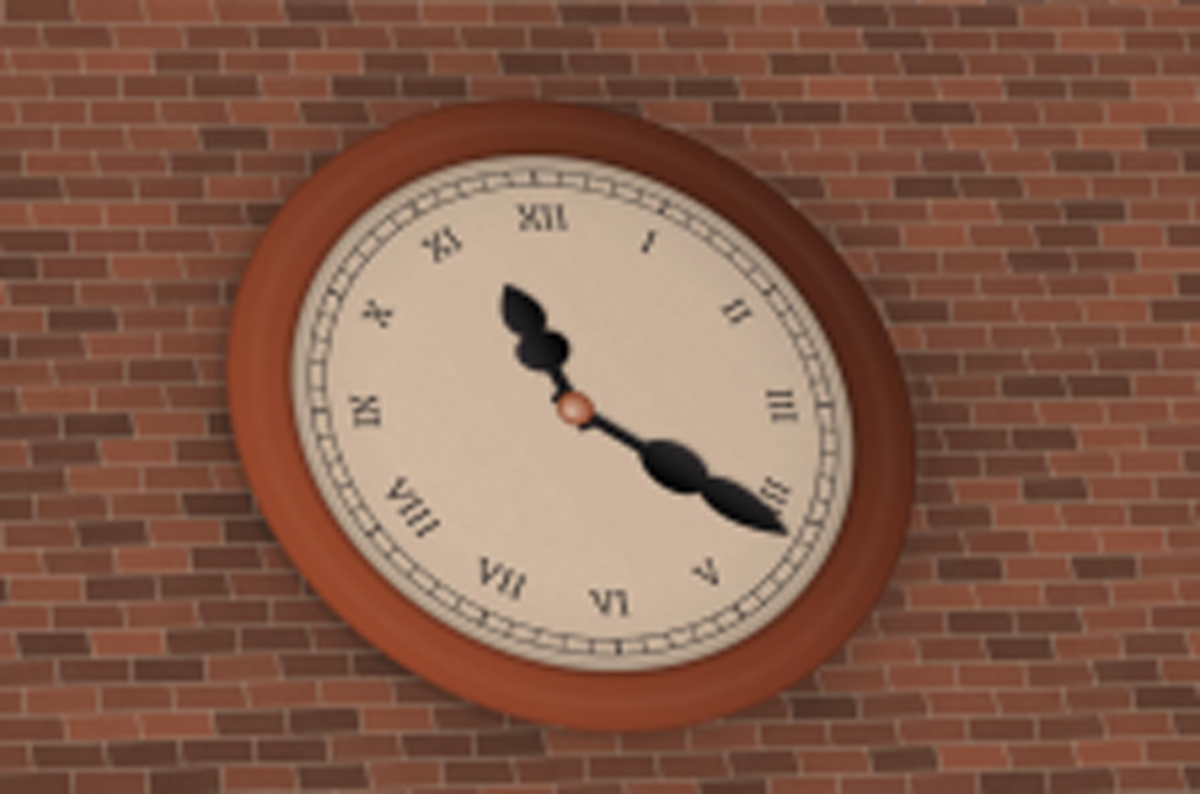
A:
**11:21**
